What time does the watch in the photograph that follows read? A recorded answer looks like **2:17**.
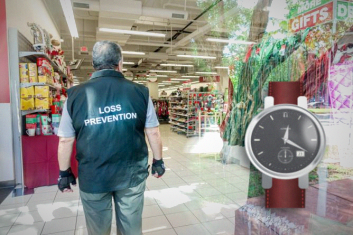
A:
**12:20**
